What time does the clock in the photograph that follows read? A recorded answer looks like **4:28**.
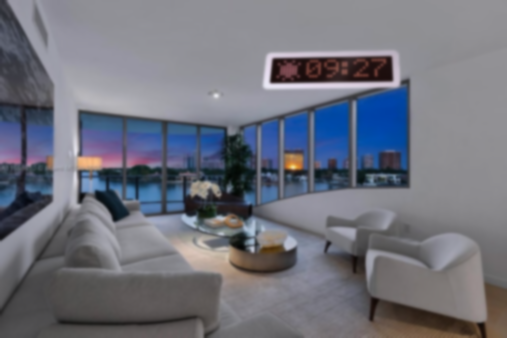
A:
**9:27**
